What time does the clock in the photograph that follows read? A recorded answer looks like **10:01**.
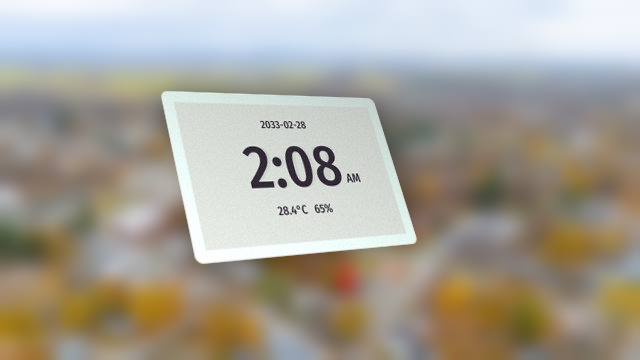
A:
**2:08**
